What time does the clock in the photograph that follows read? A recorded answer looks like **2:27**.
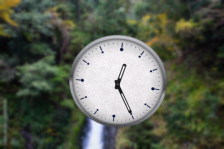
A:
**12:25**
